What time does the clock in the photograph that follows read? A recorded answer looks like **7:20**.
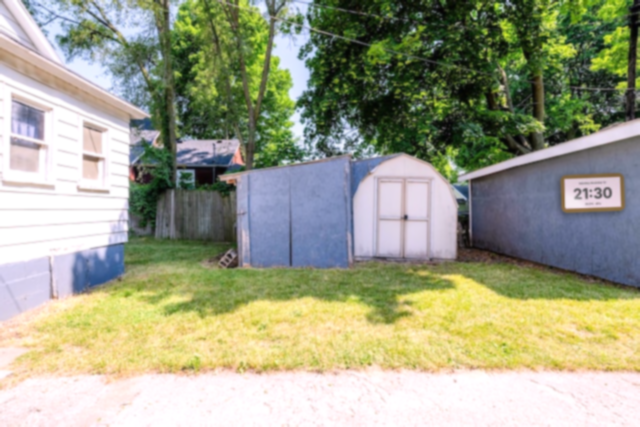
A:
**21:30**
